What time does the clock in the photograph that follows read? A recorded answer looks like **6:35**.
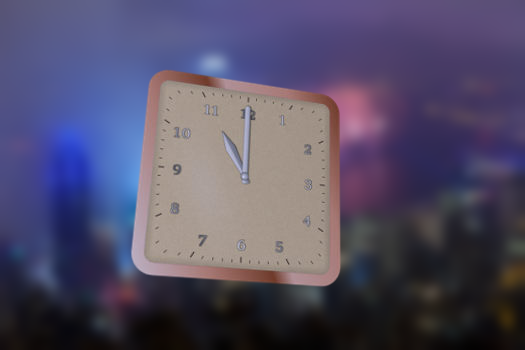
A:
**11:00**
